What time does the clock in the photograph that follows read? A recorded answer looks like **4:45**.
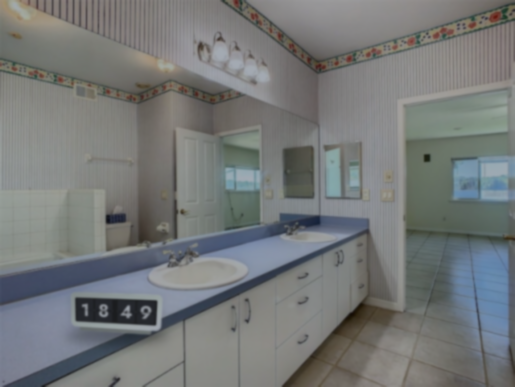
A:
**18:49**
